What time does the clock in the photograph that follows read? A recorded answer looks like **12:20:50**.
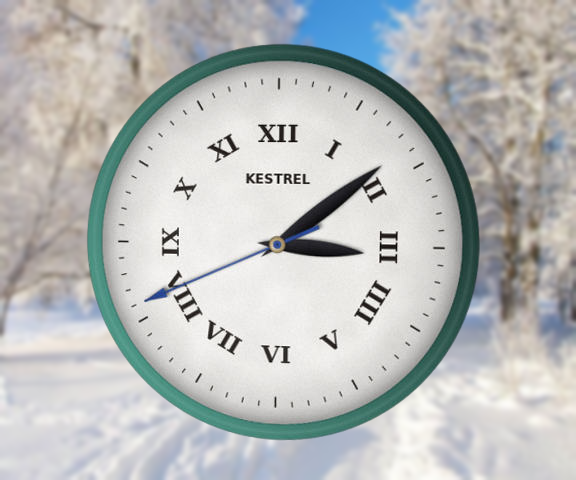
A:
**3:08:41**
